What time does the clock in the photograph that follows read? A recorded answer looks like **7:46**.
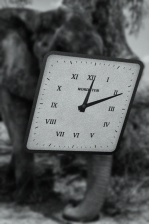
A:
**12:11**
